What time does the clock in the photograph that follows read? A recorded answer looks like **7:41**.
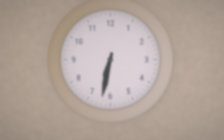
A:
**6:32**
